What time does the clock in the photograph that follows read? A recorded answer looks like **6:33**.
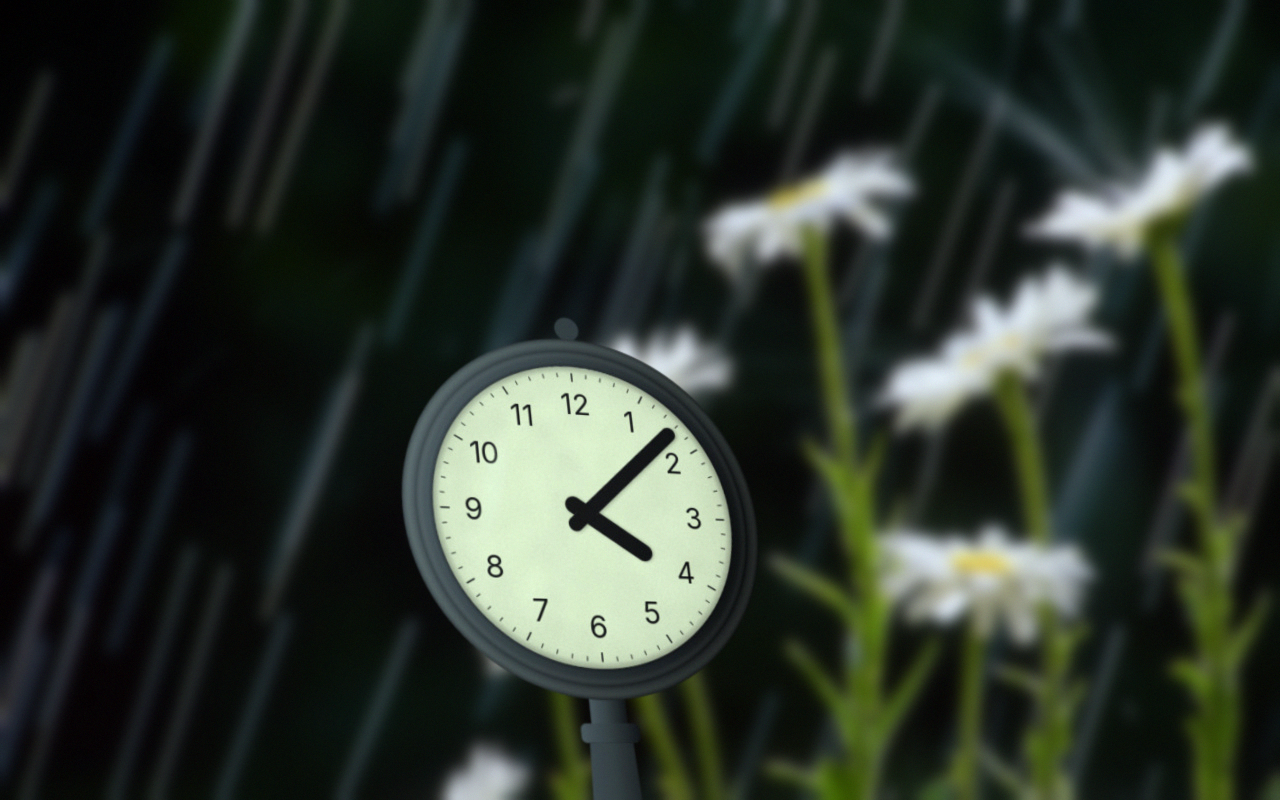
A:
**4:08**
